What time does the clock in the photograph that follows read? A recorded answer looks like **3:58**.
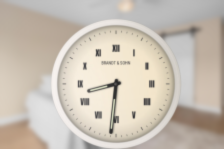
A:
**8:31**
